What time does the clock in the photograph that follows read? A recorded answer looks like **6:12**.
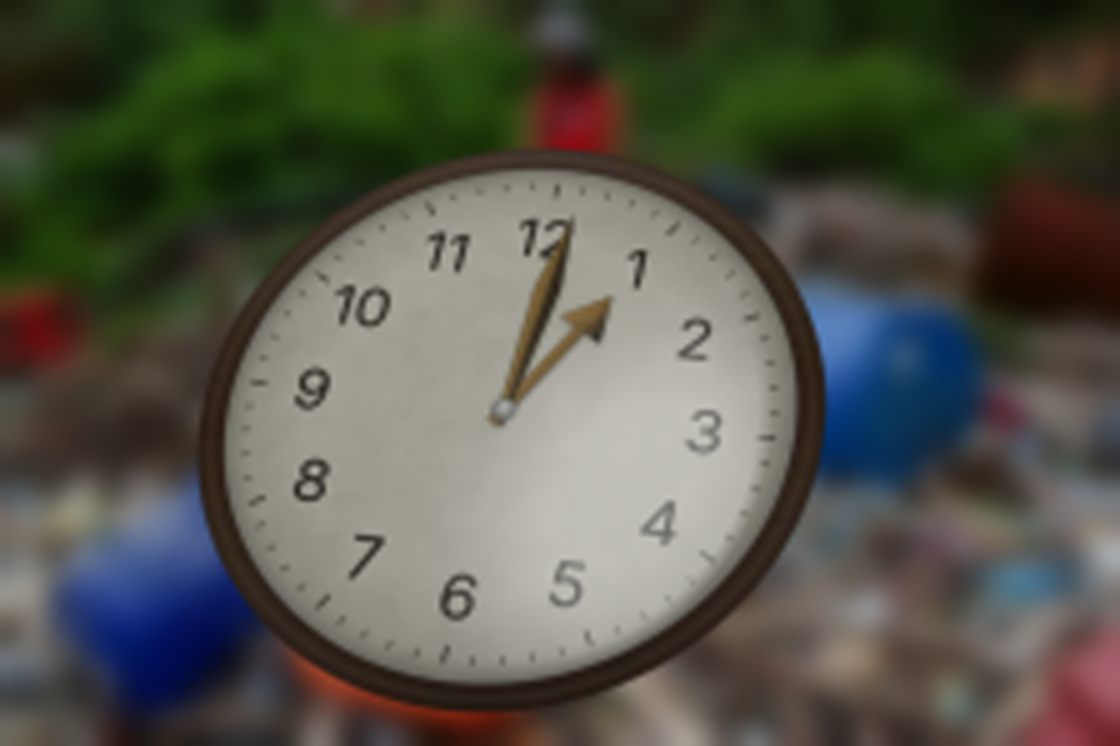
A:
**1:01**
